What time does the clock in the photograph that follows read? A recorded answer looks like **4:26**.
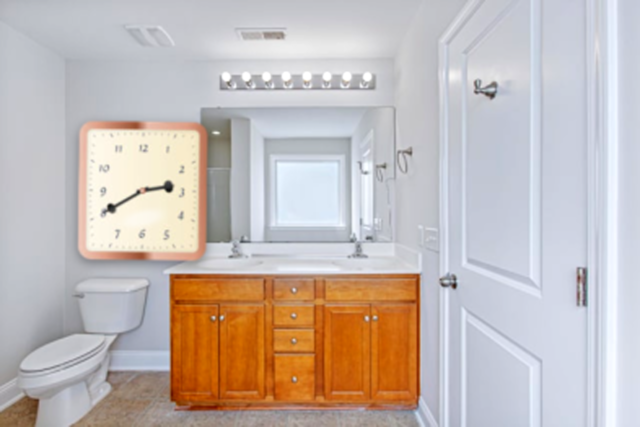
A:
**2:40**
